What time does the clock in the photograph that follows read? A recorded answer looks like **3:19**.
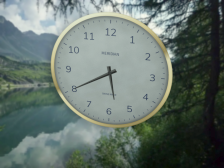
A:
**5:40**
